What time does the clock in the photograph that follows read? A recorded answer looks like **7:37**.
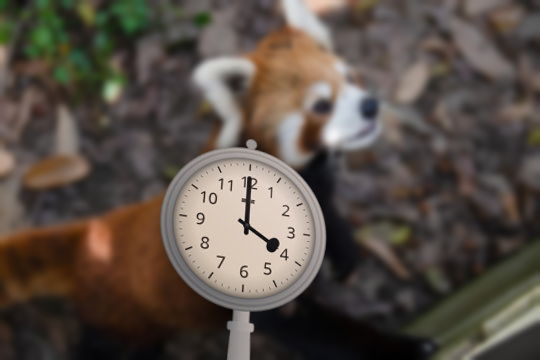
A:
**4:00**
